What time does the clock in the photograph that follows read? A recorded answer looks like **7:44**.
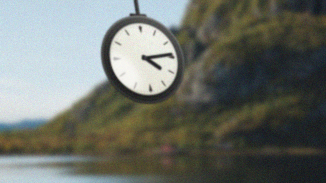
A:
**4:14**
